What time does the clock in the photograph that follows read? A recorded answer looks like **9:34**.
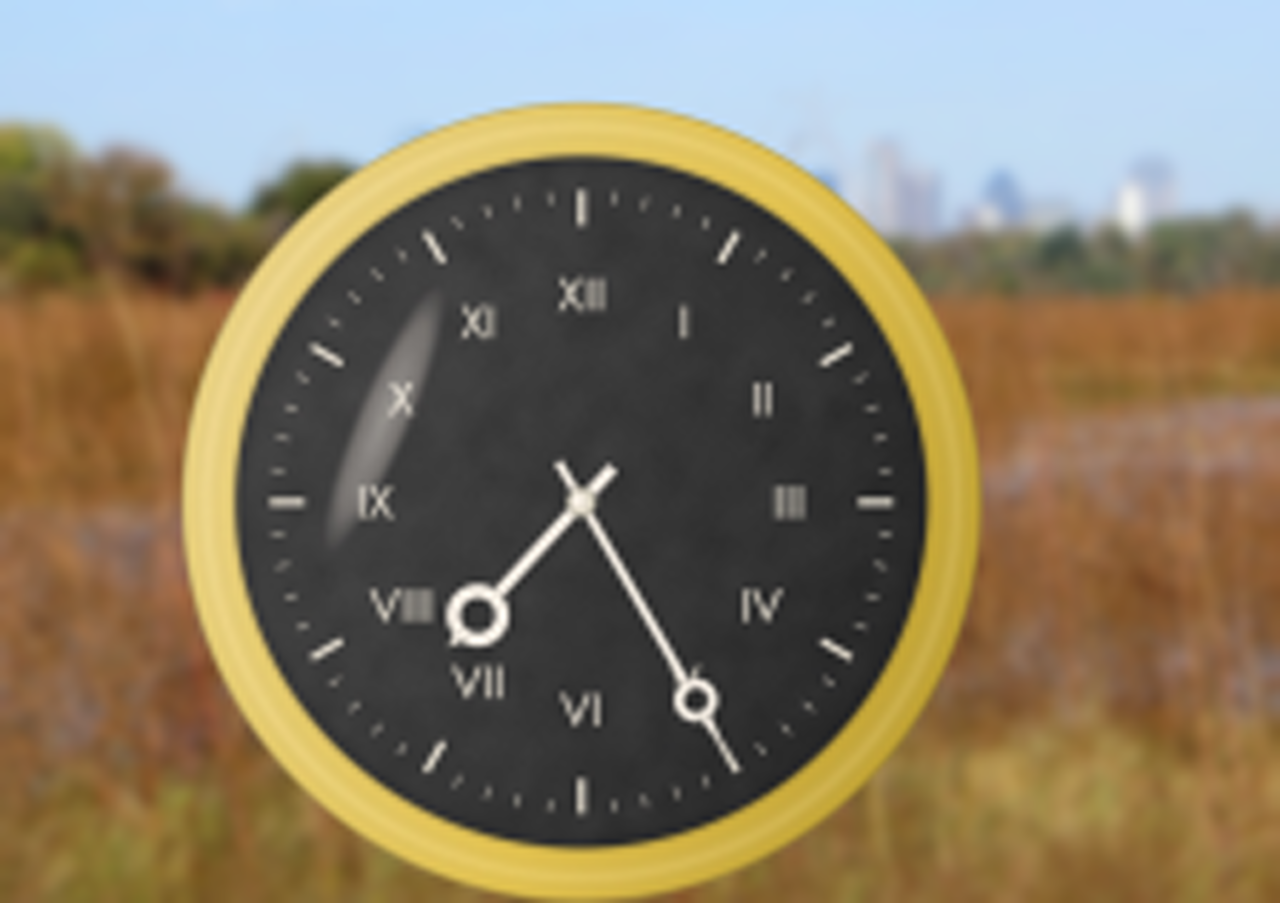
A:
**7:25**
